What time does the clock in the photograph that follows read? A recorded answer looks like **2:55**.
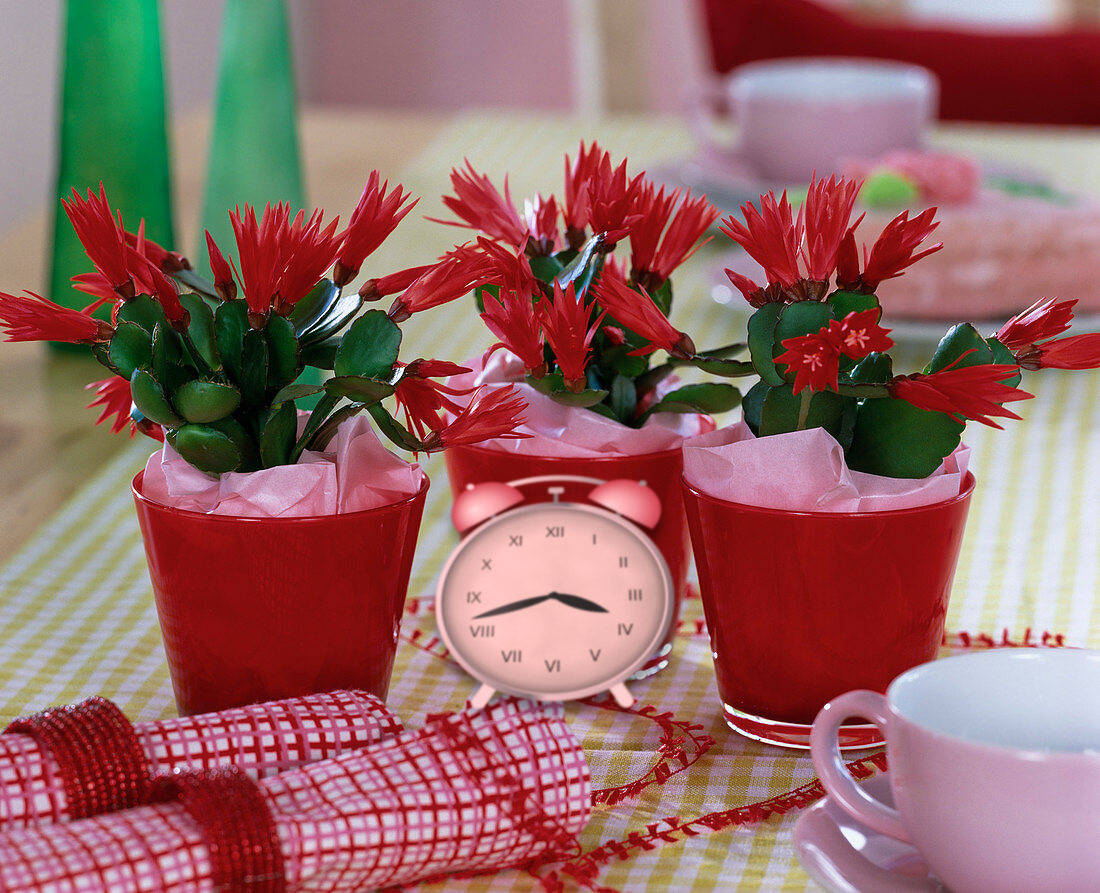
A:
**3:42**
